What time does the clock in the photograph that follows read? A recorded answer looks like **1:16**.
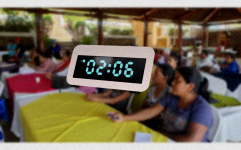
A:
**2:06**
